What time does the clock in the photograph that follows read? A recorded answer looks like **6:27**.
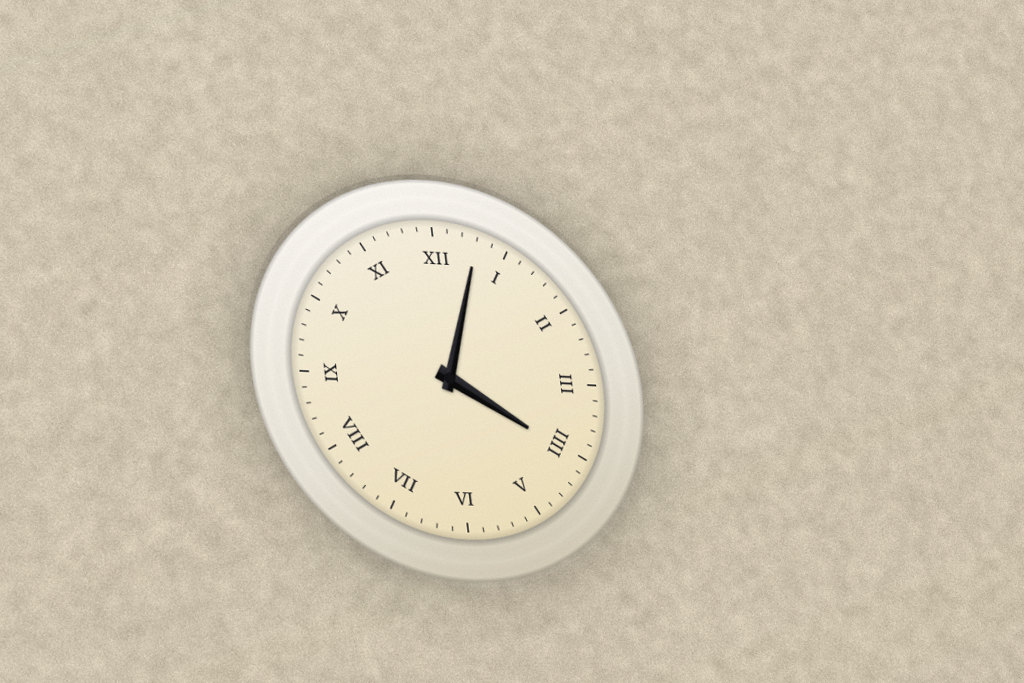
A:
**4:03**
